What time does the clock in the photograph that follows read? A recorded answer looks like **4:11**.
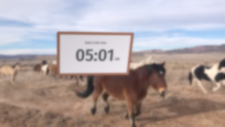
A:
**5:01**
